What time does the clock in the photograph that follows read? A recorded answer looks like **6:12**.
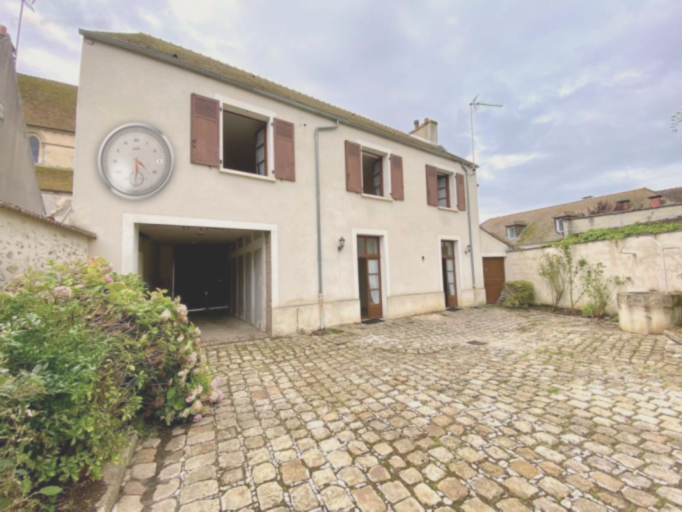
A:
**4:31**
